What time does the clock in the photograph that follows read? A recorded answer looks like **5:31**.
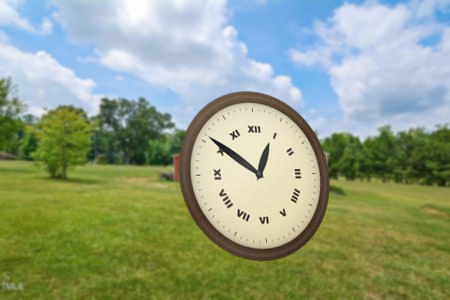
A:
**12:51**
